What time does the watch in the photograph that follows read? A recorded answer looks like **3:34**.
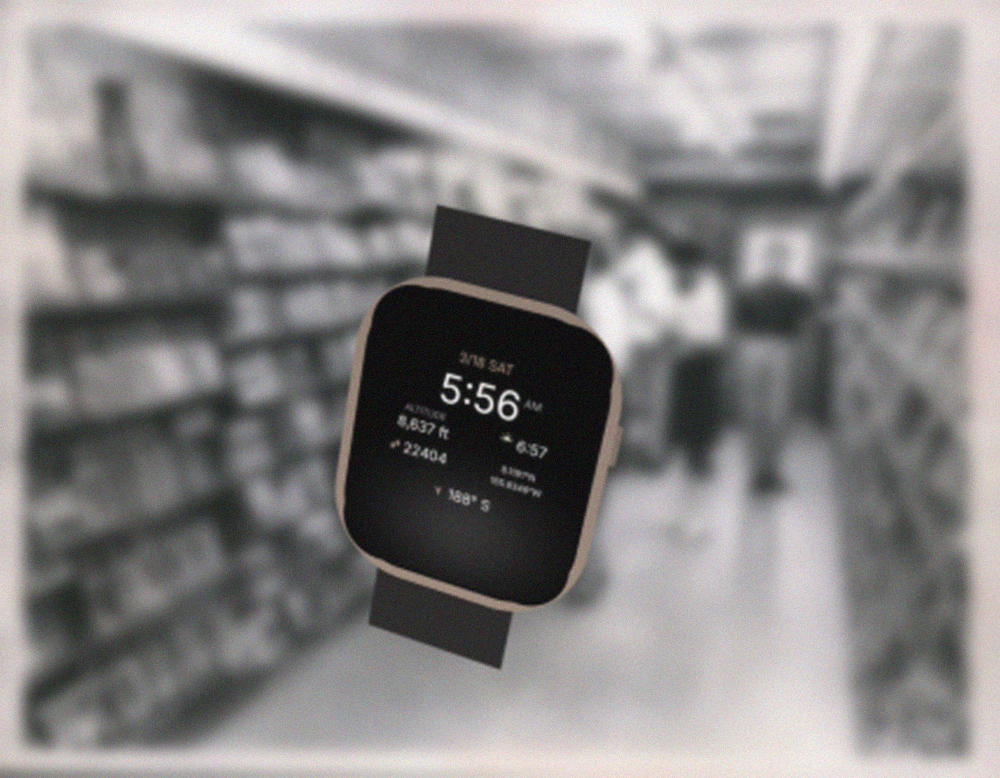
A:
**5:56**
